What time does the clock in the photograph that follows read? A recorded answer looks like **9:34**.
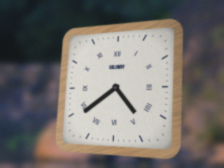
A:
**4:39**
